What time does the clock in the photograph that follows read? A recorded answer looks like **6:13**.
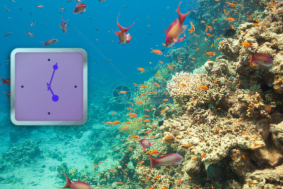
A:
**5:03**
